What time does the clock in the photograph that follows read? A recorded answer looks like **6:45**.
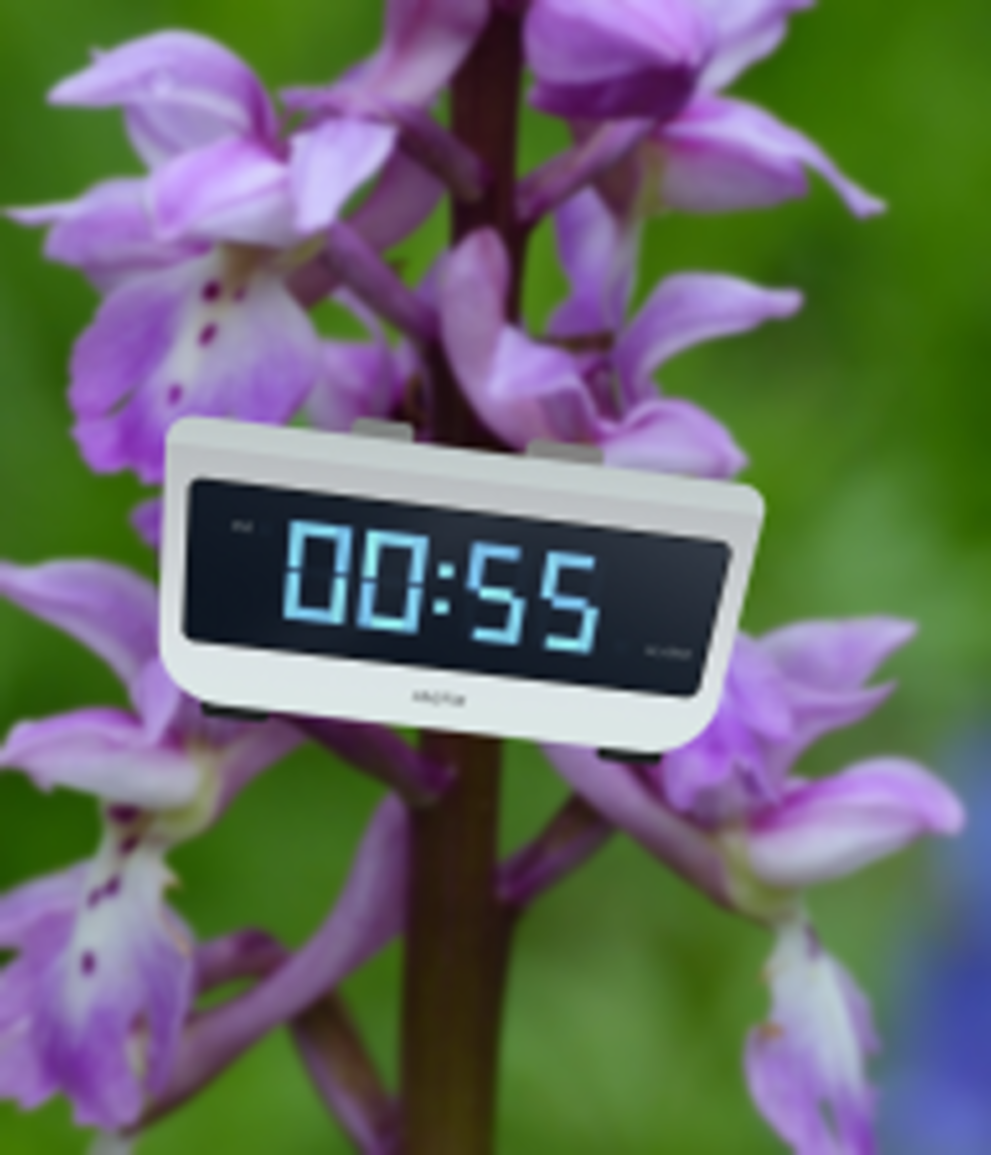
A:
**0:55**
